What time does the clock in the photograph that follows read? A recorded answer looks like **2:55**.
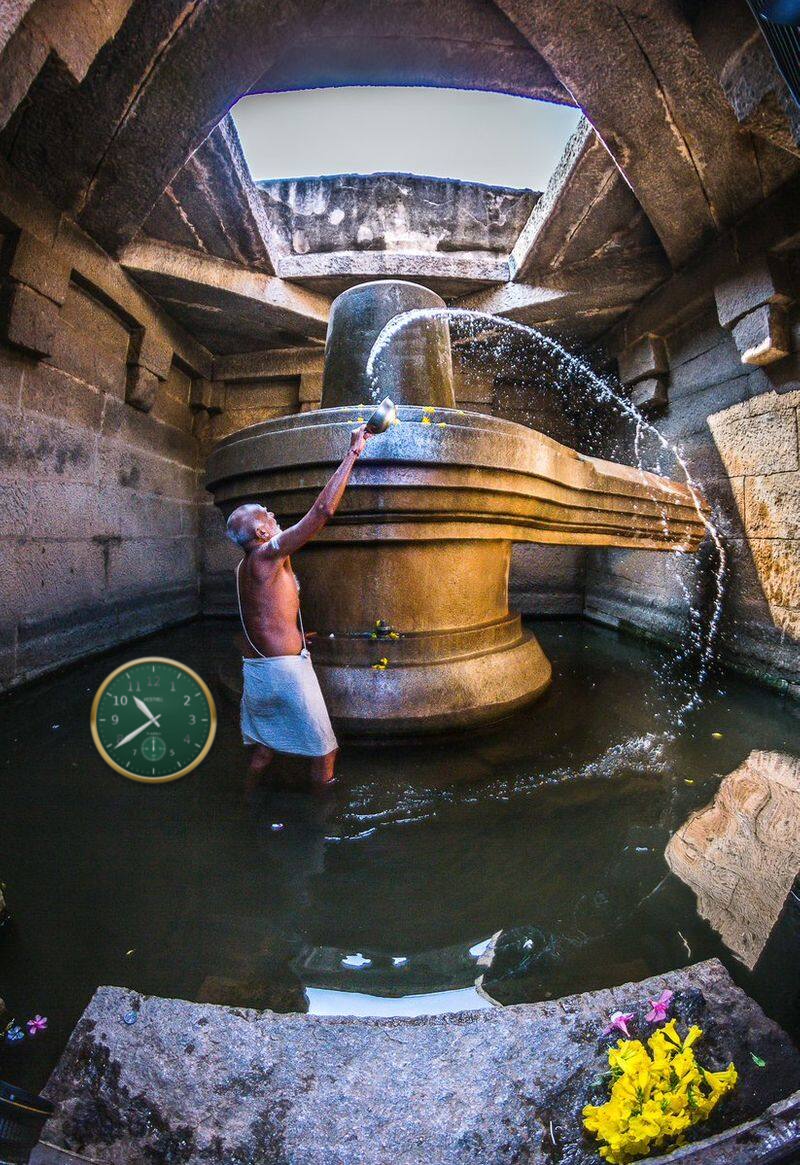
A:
**10:39**
